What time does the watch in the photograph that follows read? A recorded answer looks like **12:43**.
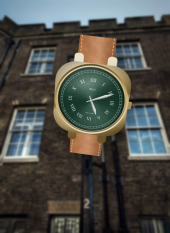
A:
**5:11**
